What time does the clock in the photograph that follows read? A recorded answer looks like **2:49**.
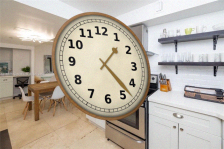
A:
**1:23**
